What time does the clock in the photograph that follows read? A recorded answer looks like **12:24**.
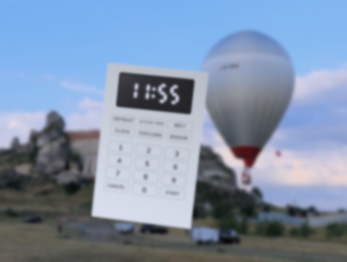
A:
**11:55**
